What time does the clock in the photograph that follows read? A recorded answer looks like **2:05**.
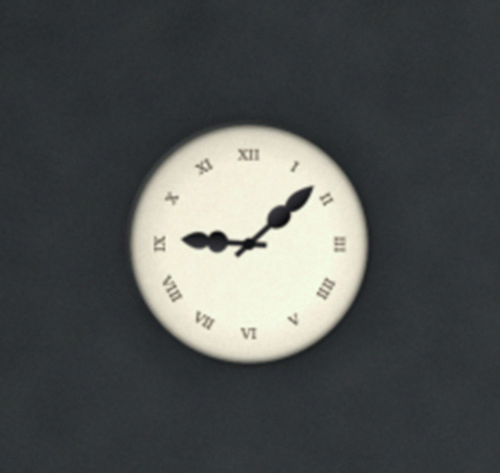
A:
**9:08**
